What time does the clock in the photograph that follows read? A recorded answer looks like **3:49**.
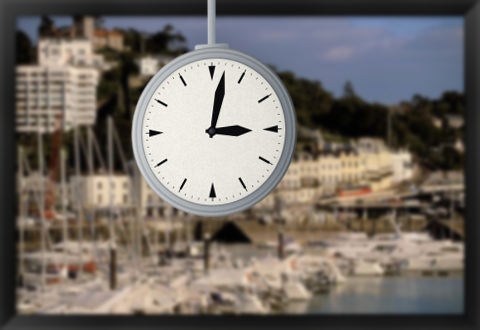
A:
**3:02**
